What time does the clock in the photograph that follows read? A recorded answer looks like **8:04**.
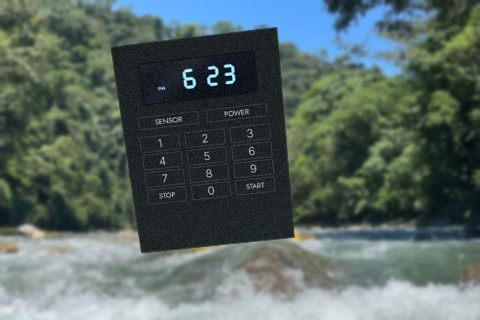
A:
**6:23**
